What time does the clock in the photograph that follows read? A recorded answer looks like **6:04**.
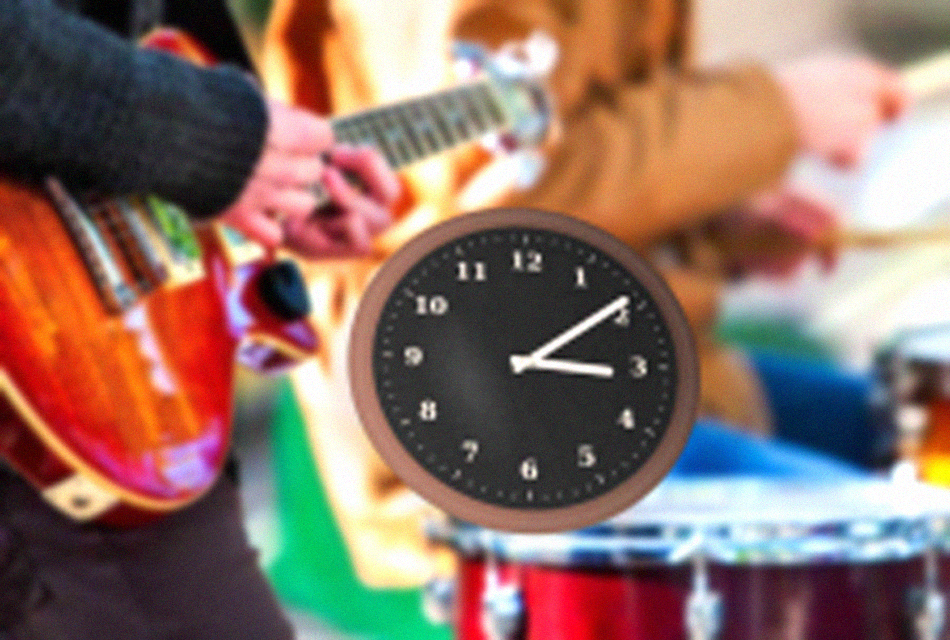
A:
**3:09**
